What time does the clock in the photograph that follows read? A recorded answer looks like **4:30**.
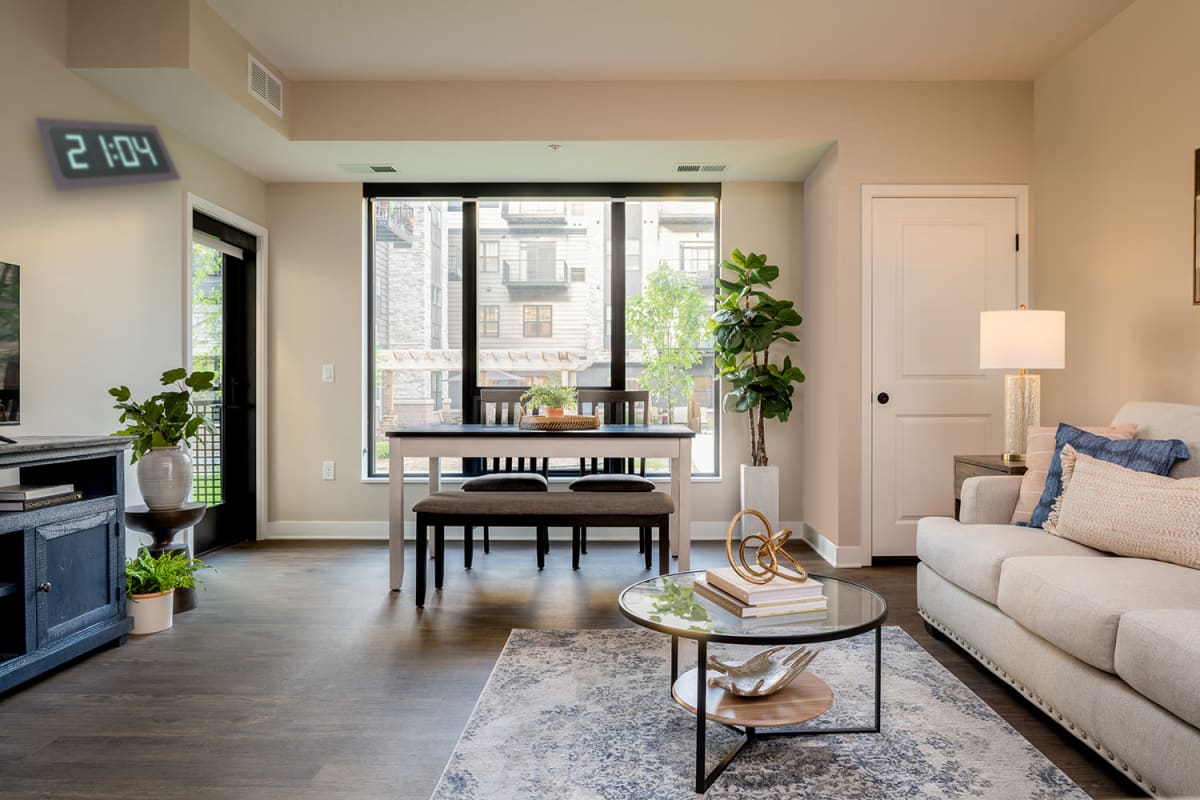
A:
**21:04**
